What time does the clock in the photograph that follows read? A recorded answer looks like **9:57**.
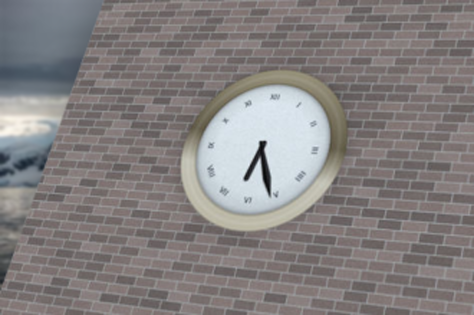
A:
**6:26**
